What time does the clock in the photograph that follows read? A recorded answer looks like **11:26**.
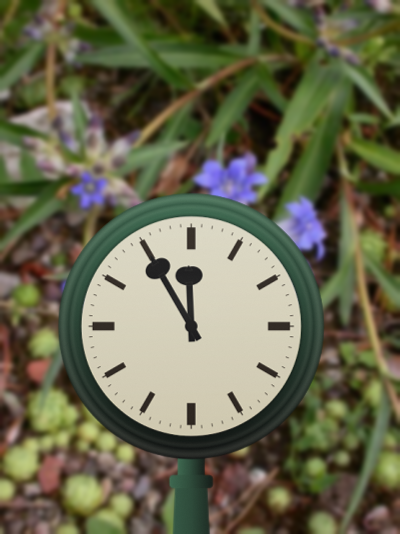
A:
**11:55**
